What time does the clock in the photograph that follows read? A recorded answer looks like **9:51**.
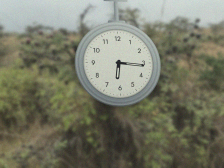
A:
**6:16**
